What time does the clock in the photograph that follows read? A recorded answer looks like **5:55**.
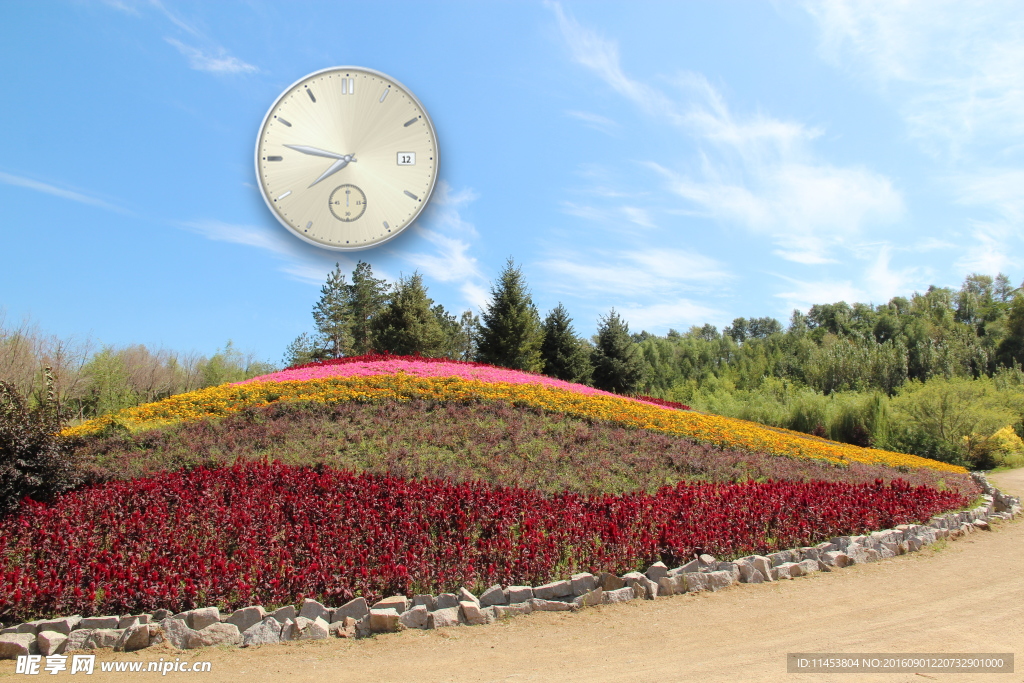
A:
**7:47**
